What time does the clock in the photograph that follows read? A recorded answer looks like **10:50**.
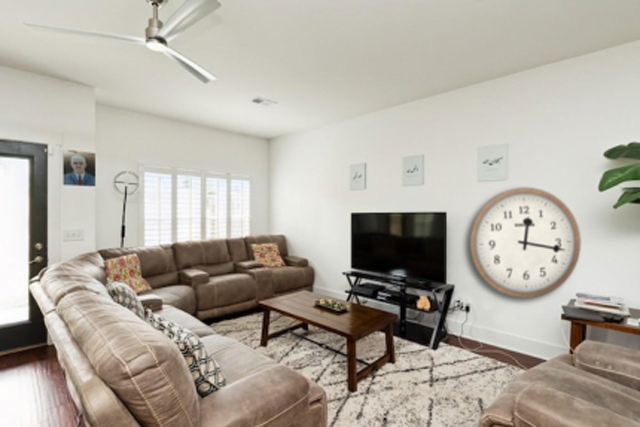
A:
**12:17**
